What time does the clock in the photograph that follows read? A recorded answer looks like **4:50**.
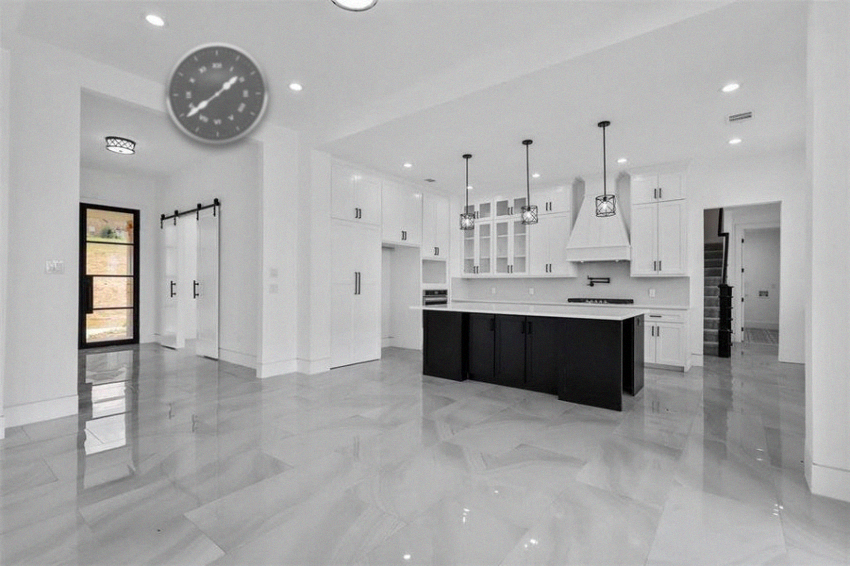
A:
**1:39**
